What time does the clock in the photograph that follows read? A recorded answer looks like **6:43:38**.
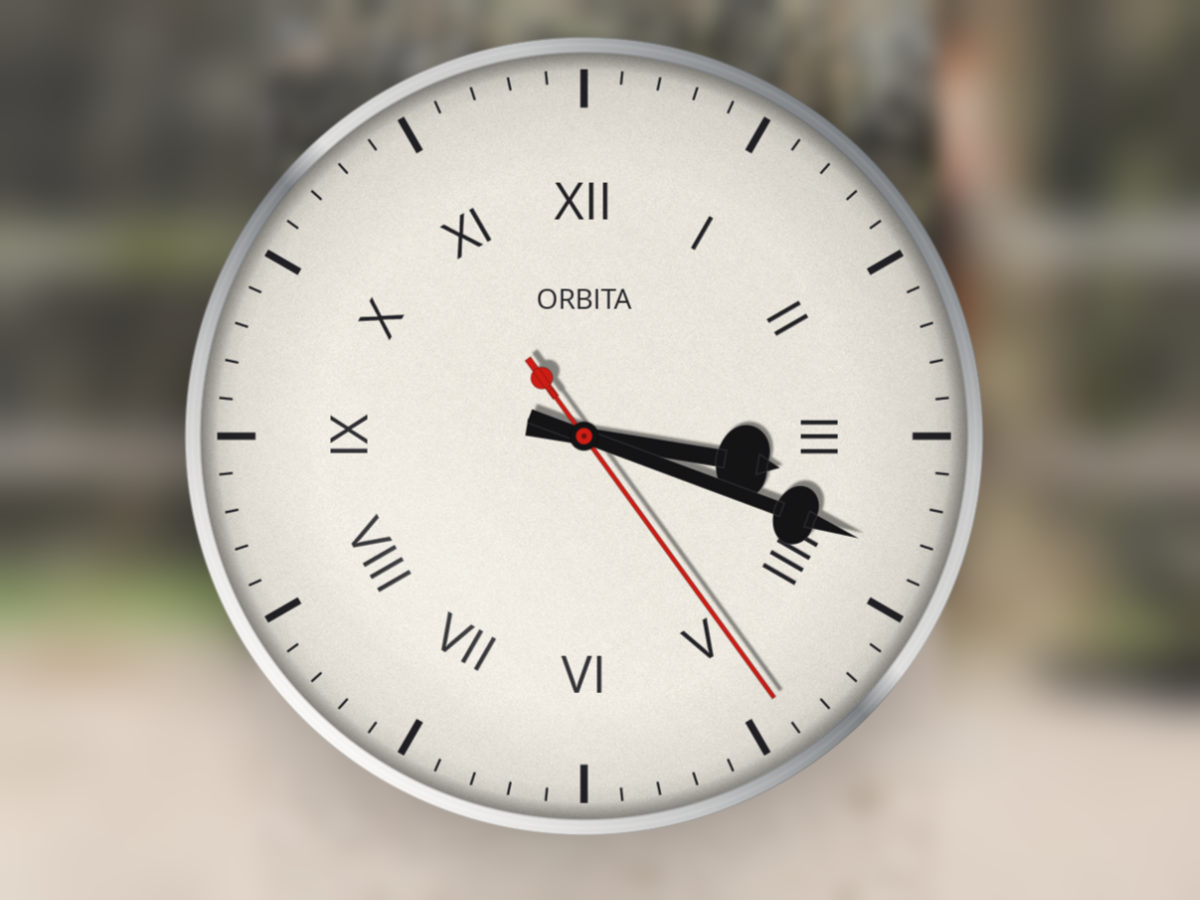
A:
**3:18:24**
